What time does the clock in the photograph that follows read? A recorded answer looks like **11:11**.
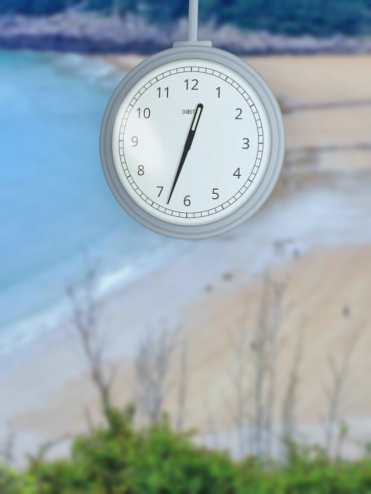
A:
**12:33**
